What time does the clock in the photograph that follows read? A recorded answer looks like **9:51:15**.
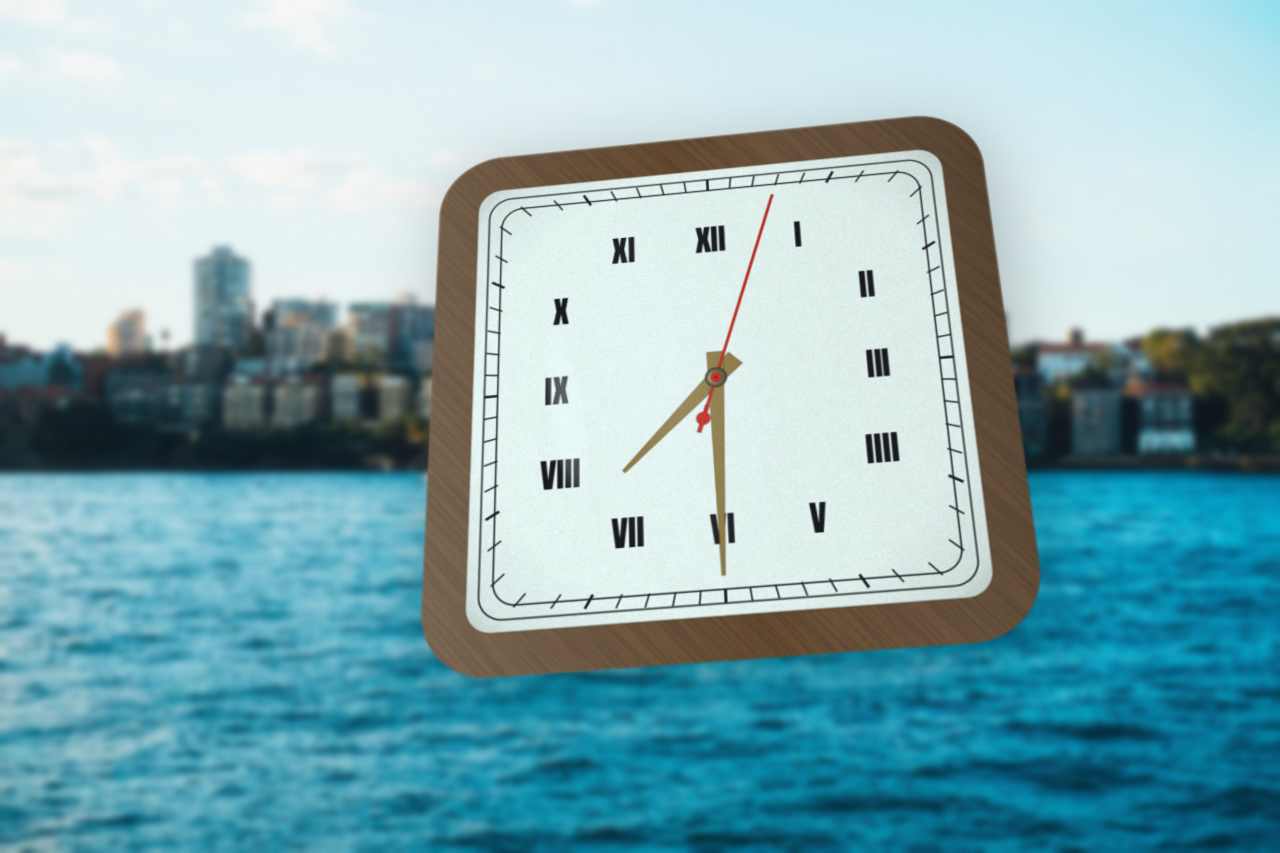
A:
**7:30:03**
